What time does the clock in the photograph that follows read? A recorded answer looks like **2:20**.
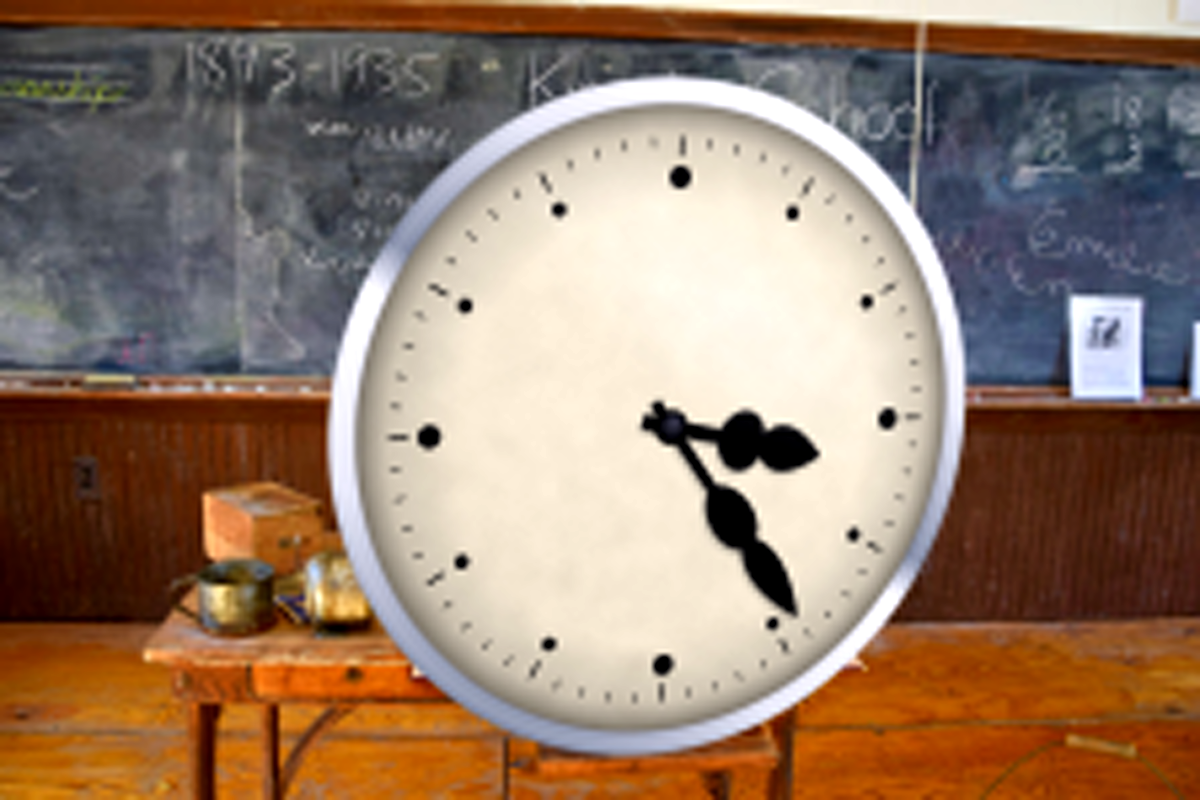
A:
**3:24**
